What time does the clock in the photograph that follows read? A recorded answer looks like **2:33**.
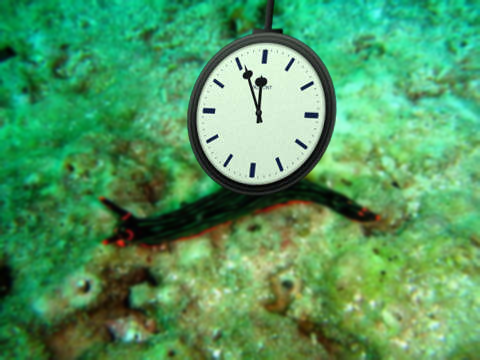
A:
**11:56**
